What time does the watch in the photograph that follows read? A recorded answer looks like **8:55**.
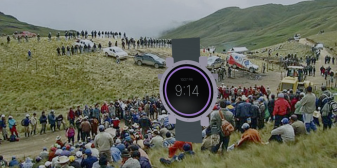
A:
**9:14**
